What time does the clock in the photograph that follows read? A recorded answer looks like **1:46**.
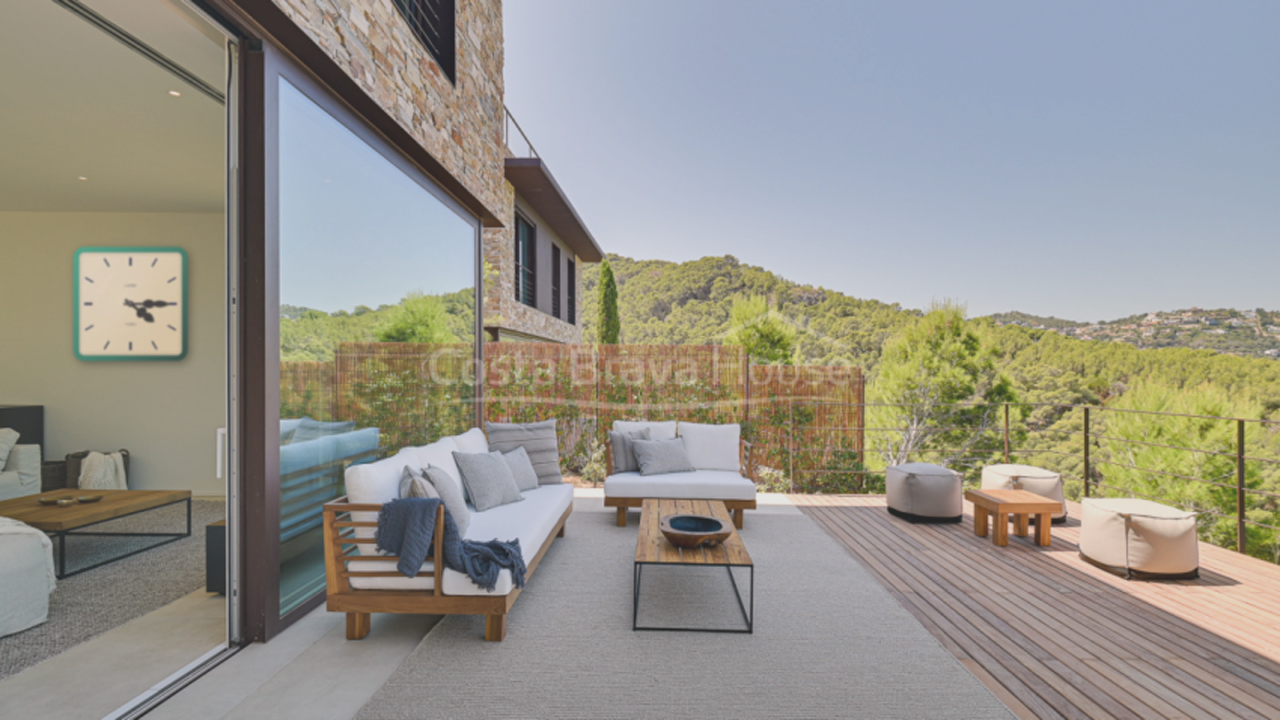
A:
**4:15**
